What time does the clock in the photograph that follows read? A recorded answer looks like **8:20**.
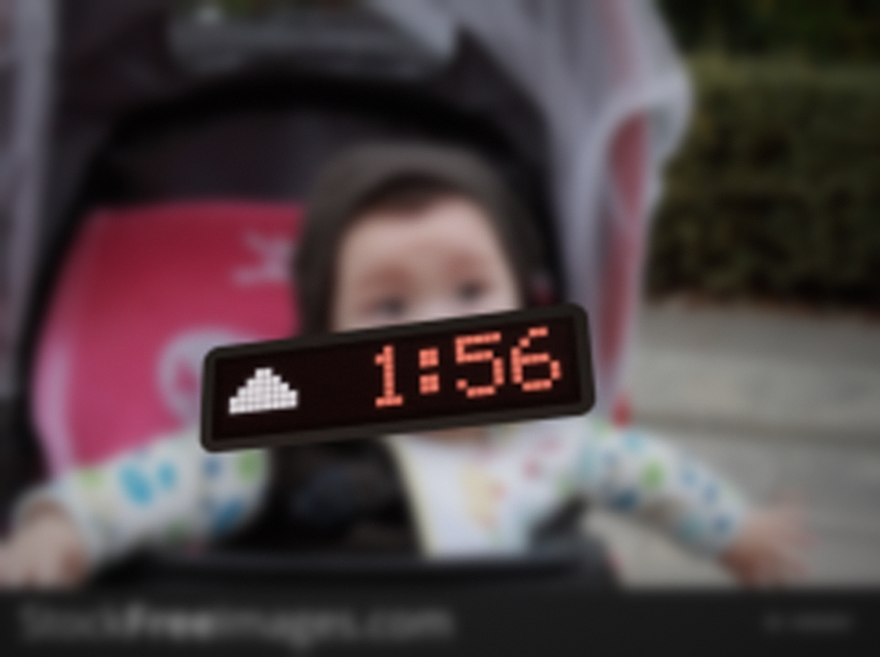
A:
**1:56**
